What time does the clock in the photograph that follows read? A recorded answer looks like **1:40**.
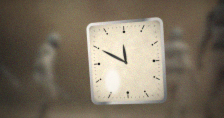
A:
**11:50**
